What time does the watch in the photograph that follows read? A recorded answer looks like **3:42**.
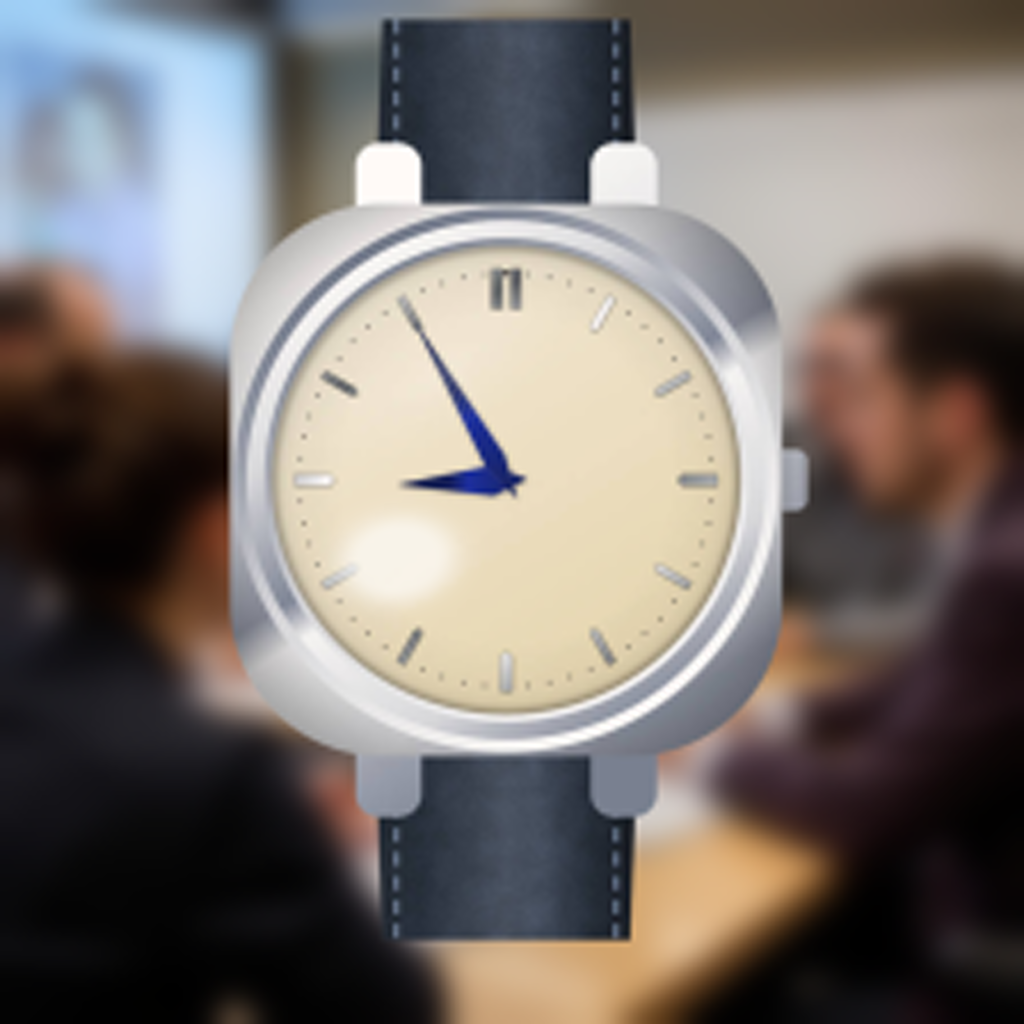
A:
**8:55**
